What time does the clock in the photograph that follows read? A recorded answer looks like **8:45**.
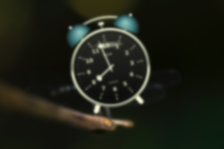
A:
**7:58**
